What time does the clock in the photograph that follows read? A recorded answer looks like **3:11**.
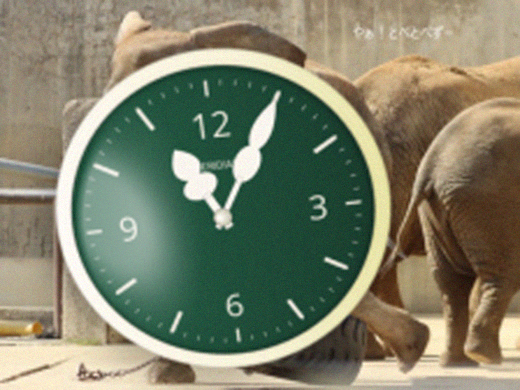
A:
**11:05**
